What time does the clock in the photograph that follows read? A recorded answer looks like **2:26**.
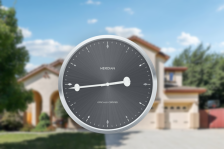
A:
**2:44**
